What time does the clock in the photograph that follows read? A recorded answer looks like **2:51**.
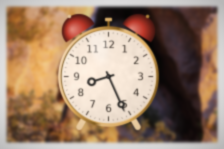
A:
**8:26**
